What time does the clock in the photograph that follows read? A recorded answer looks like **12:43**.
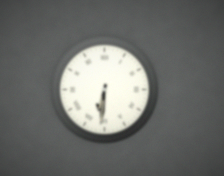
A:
**6:31**
